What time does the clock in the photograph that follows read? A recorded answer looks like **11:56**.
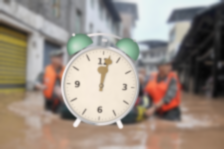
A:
**12:02**
